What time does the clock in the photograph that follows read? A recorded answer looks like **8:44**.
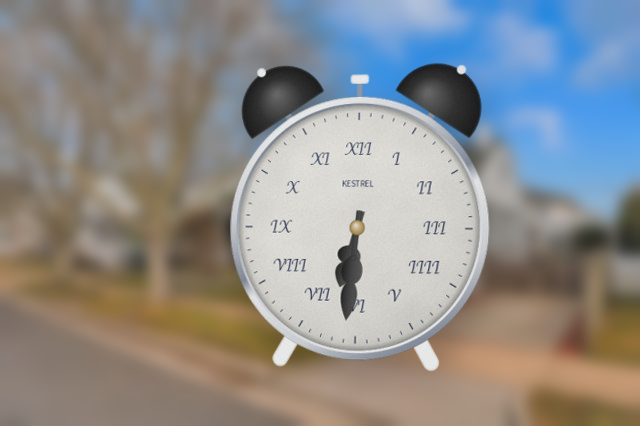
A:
**6:31**
